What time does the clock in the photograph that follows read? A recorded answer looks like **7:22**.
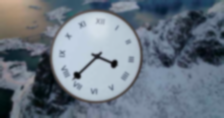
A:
**3:37**
